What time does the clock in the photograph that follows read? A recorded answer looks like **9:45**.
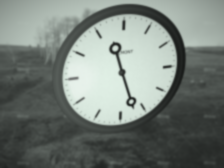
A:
**11:27**
